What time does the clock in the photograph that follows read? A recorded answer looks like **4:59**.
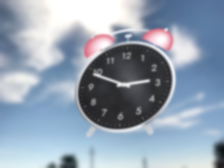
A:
**2:49**
